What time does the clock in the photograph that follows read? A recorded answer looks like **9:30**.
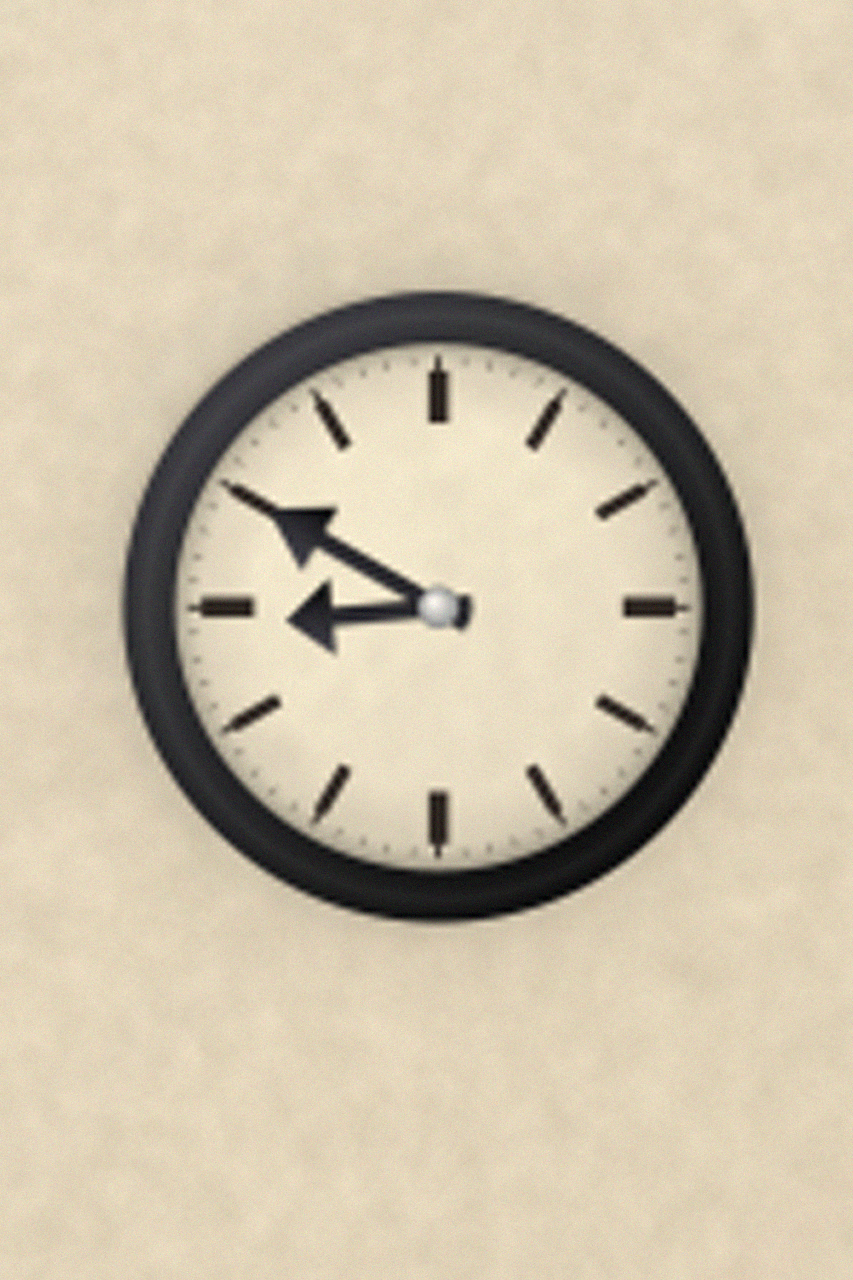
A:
**8:50**
